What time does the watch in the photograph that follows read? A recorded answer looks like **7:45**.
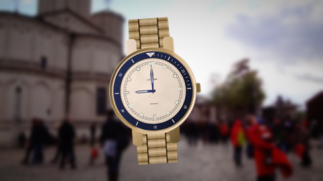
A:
**9:00**
